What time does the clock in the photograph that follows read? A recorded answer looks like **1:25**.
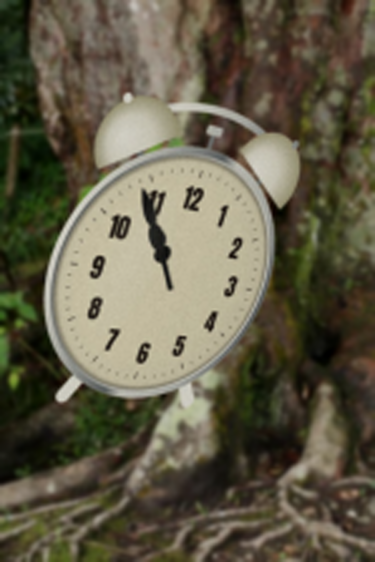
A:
**10:54**
